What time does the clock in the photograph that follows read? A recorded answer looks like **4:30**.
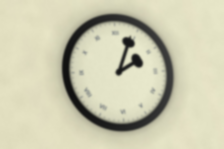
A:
**2:04**
